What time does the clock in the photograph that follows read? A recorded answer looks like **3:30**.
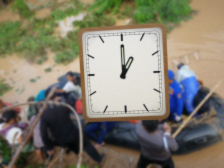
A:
**1:00**
